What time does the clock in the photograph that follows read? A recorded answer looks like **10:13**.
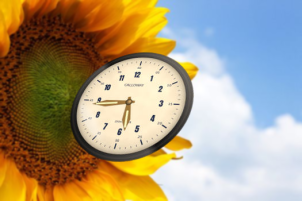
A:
**5:44**
